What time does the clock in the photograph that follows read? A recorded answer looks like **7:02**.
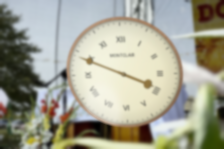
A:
**3:49**
